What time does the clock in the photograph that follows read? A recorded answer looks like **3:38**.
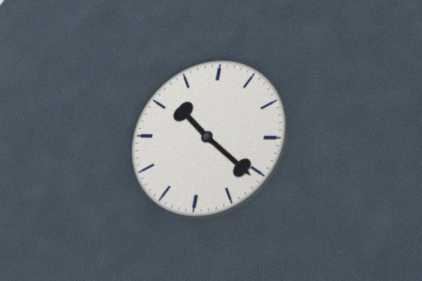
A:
**10:21**
